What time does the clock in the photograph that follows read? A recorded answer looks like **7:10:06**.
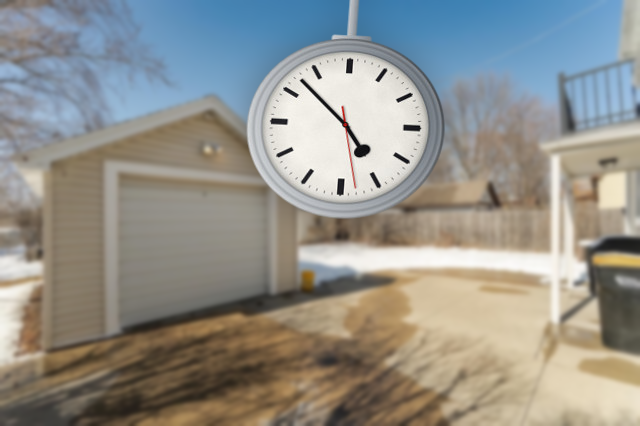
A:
**4:52:28**
